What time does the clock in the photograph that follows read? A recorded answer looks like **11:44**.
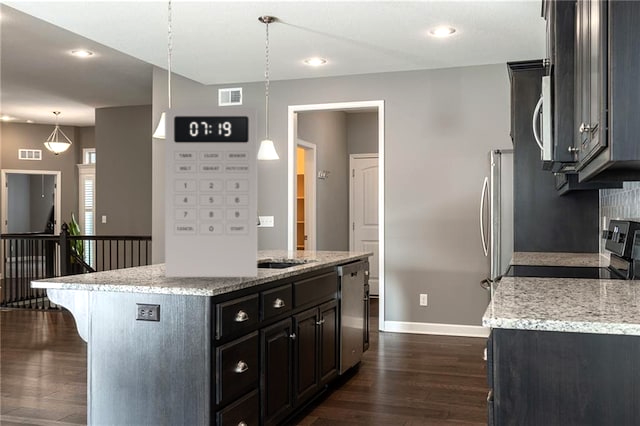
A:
**7:19**
